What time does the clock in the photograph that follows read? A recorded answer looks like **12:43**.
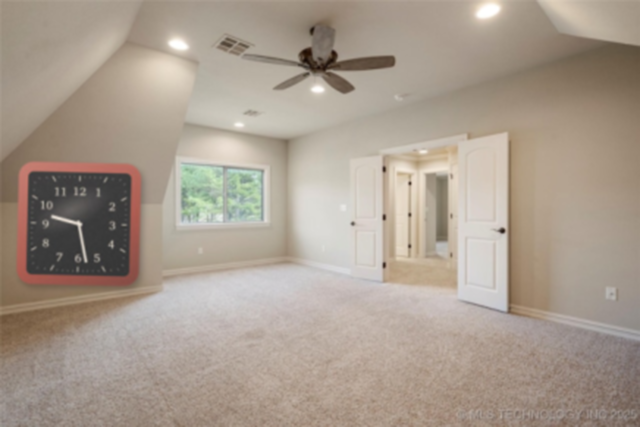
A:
**9:28**
